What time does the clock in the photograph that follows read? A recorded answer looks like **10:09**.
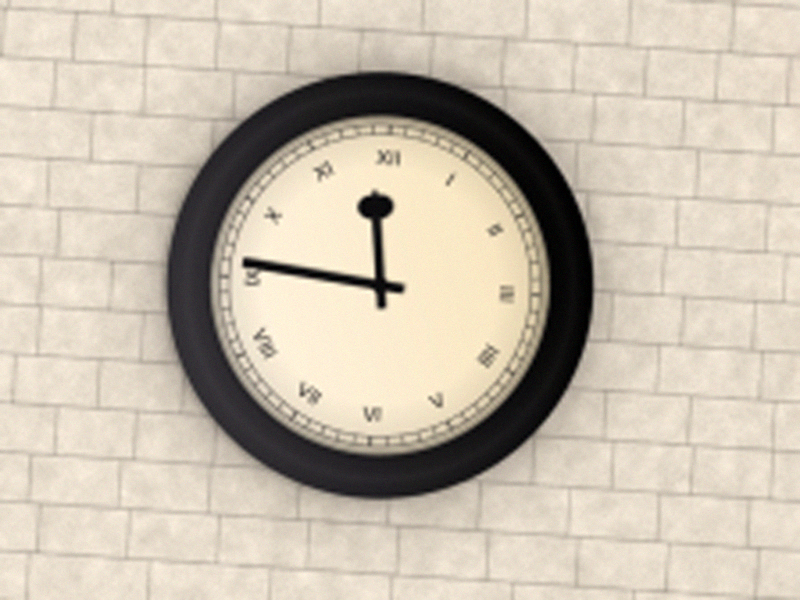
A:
**11:46**
